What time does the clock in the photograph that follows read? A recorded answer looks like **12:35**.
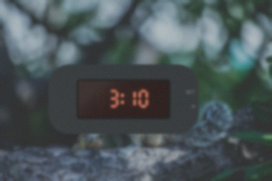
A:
**3:10**
